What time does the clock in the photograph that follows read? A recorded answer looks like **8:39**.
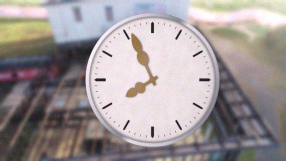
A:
**7:56**
